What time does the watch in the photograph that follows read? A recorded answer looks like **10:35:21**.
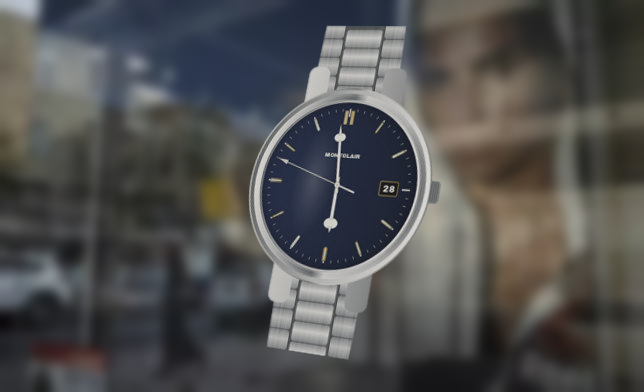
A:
**5:58:48**
